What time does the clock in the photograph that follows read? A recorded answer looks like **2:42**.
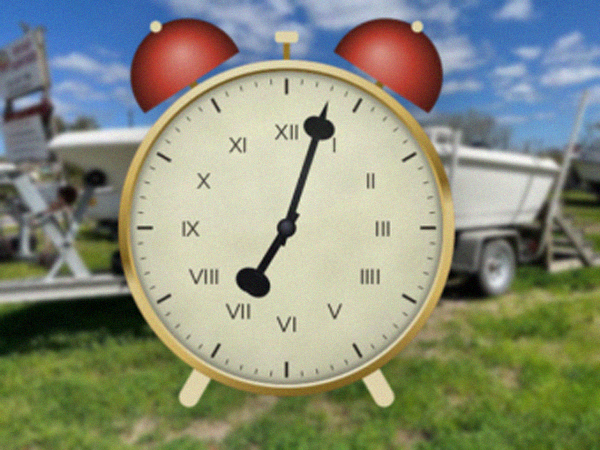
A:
**7:03**
